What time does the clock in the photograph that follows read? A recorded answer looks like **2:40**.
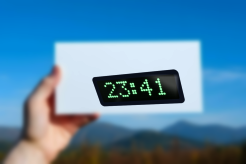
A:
**23:41**
